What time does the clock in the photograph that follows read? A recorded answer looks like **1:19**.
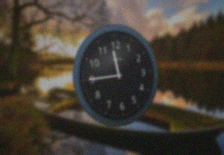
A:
**11:45**
